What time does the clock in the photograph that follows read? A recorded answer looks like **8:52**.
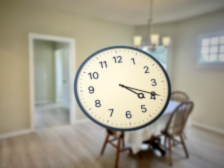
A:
**4:19**
